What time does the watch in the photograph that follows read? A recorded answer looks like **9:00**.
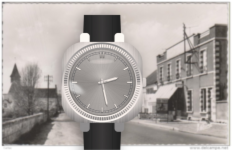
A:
**2:28**
